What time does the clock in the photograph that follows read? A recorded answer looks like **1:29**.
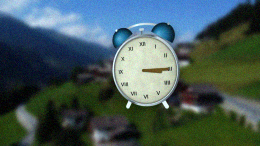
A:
**3:15**
